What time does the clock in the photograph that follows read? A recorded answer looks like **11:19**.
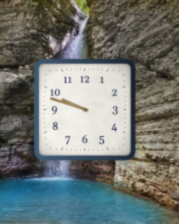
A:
**9:48**
